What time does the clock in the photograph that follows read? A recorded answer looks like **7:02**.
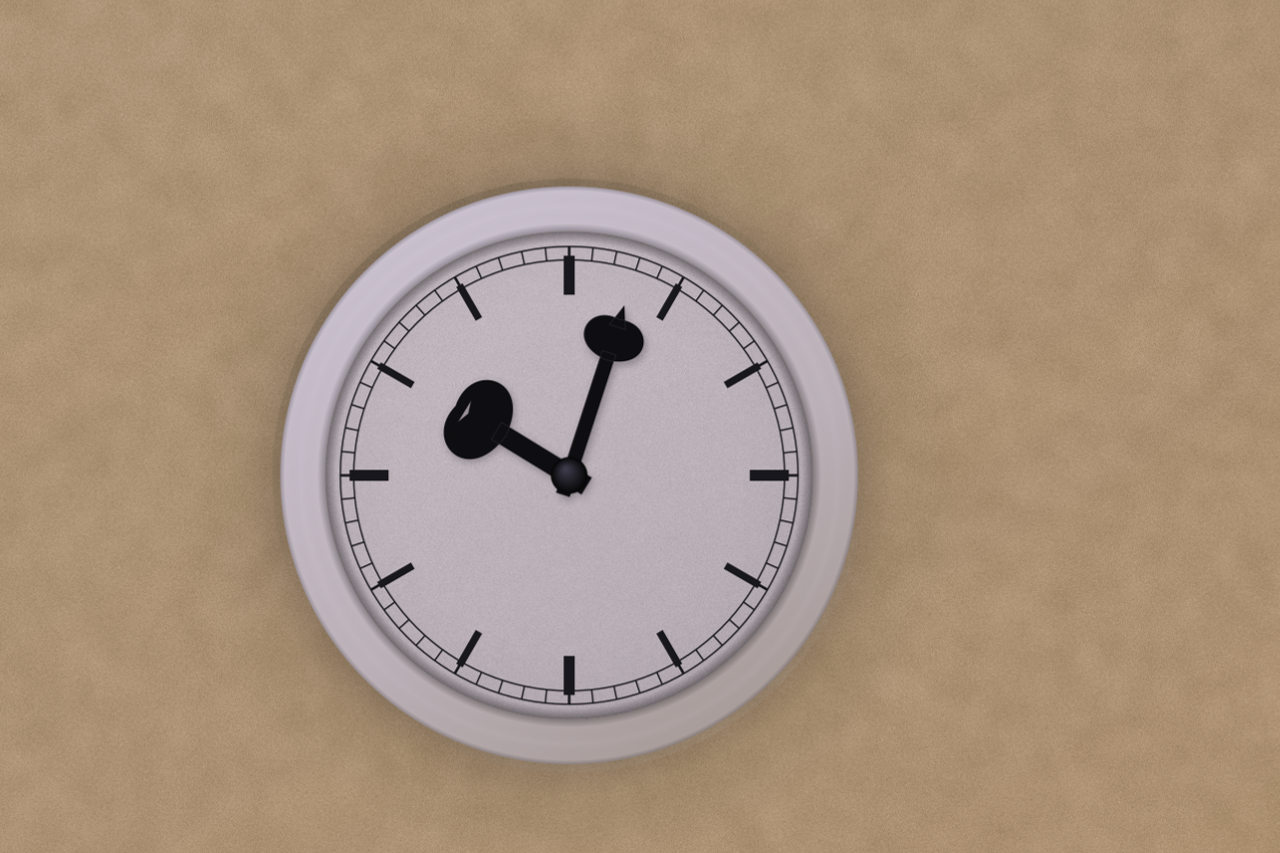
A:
**10:03**
